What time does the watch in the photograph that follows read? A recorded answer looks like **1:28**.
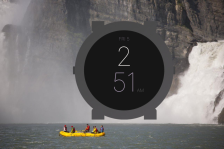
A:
**2:51**
